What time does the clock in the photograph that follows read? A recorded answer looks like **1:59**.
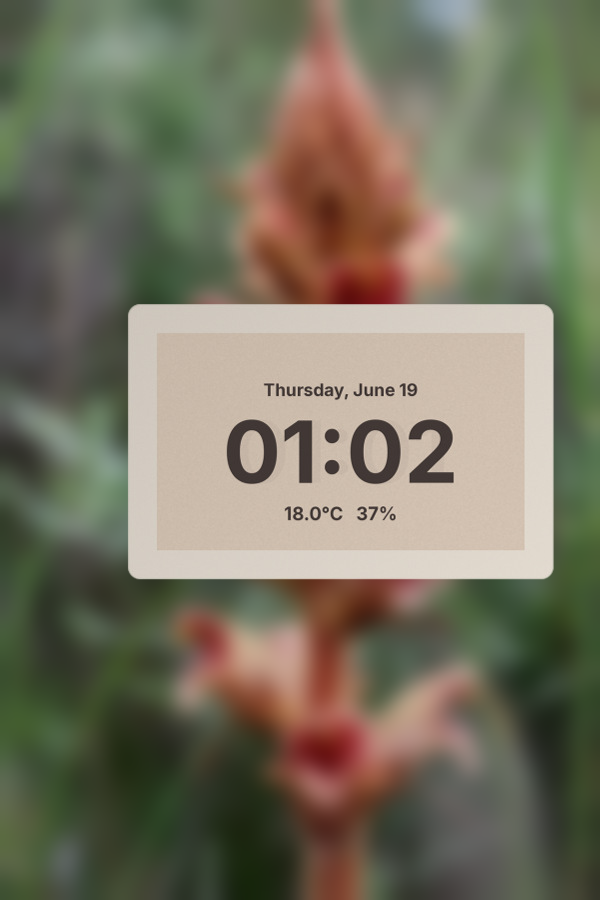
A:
**1:02**
